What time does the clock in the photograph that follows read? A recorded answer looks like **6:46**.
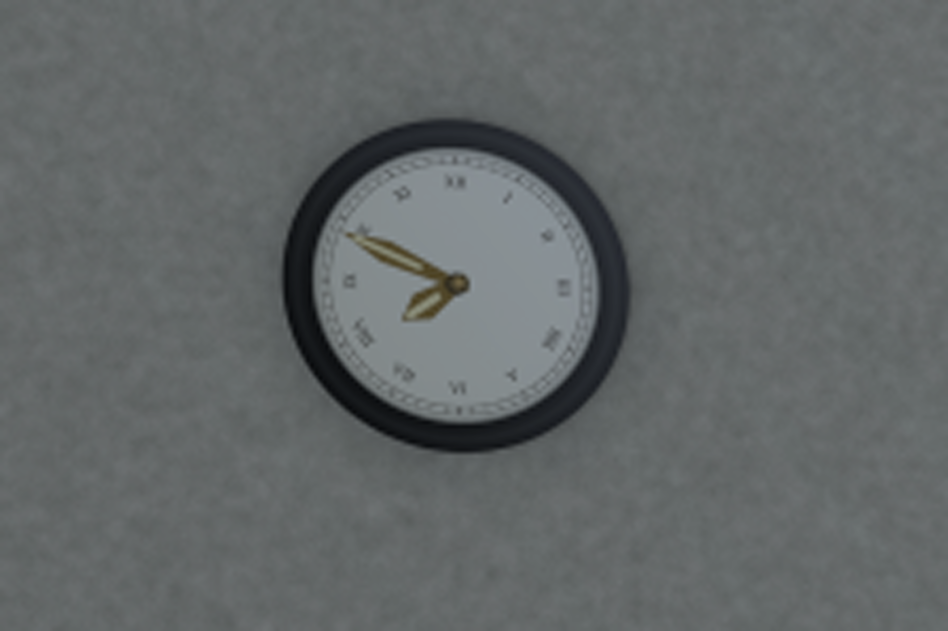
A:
**7:49**
